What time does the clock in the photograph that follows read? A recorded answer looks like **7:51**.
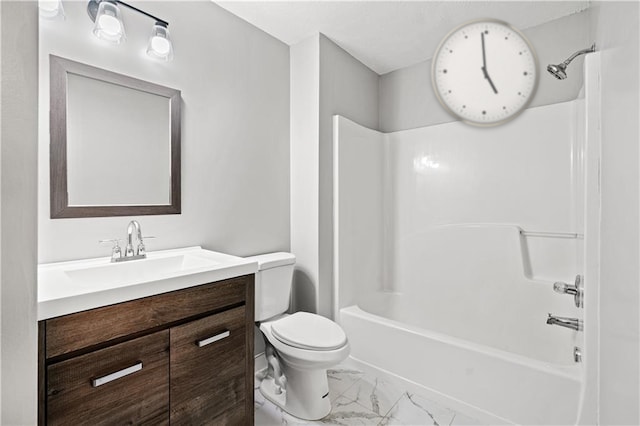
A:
**4:59**
